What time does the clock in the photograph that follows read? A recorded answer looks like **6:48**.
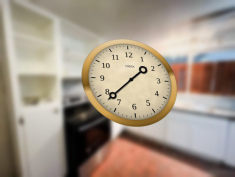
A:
**1:38**
